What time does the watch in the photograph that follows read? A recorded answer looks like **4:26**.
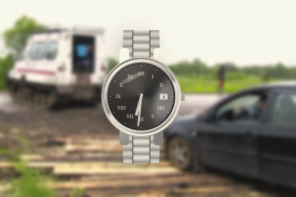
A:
**6:31**
